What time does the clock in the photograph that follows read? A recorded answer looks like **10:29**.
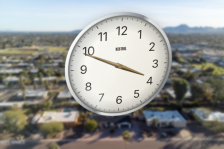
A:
**3:49**
